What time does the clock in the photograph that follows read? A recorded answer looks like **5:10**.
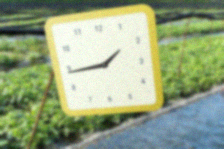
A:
**1:44**
